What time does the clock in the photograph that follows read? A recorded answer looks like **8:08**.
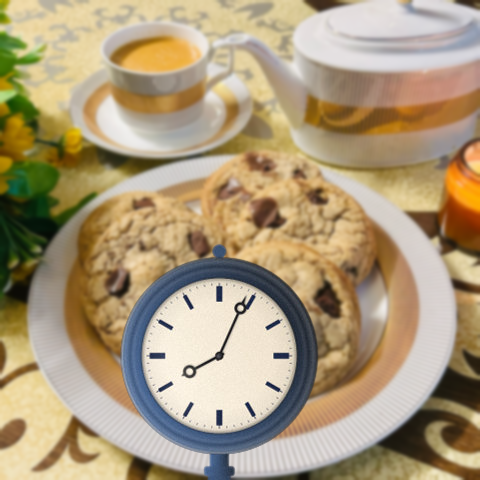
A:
**8:04**
